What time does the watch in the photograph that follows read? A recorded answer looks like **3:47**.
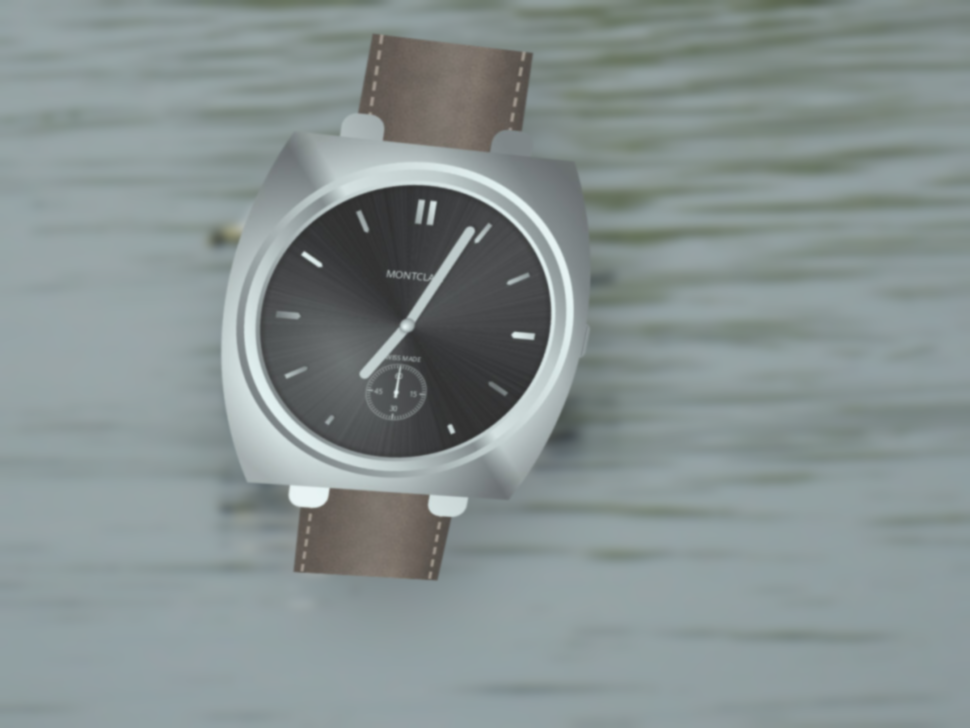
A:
**7:04**
